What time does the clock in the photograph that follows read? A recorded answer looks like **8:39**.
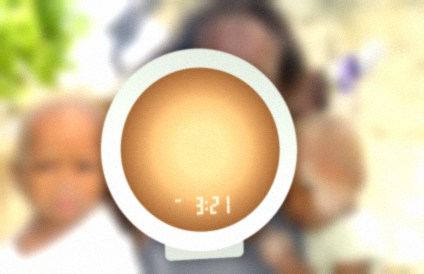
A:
**3:21**
